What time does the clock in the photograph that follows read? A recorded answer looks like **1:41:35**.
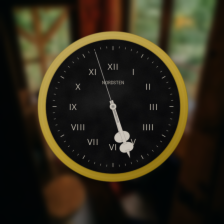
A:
**5:26:57**
